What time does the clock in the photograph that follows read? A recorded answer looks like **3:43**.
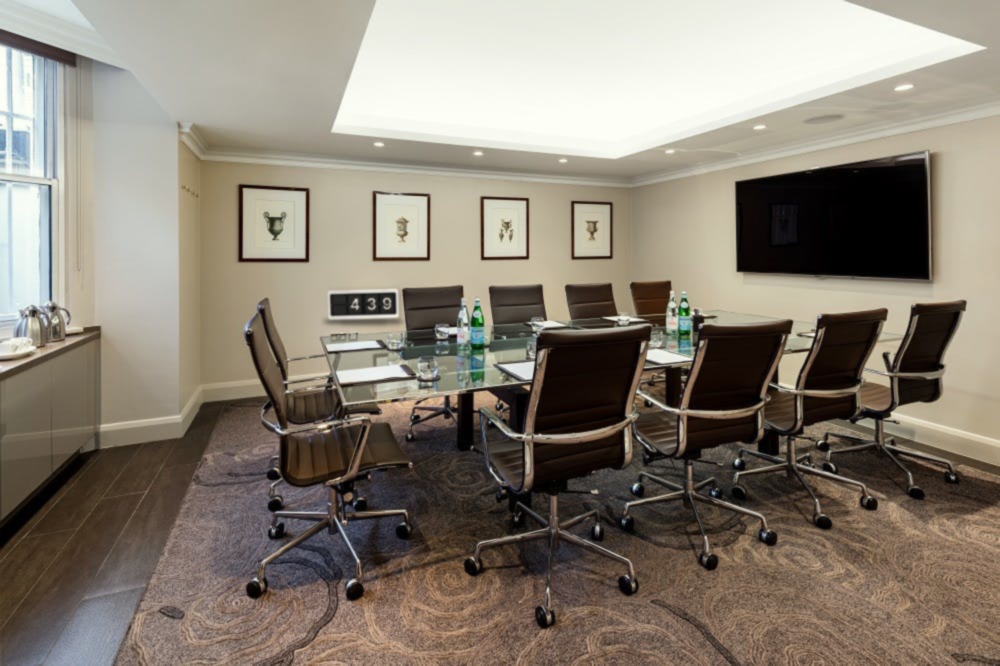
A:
**4:39**
